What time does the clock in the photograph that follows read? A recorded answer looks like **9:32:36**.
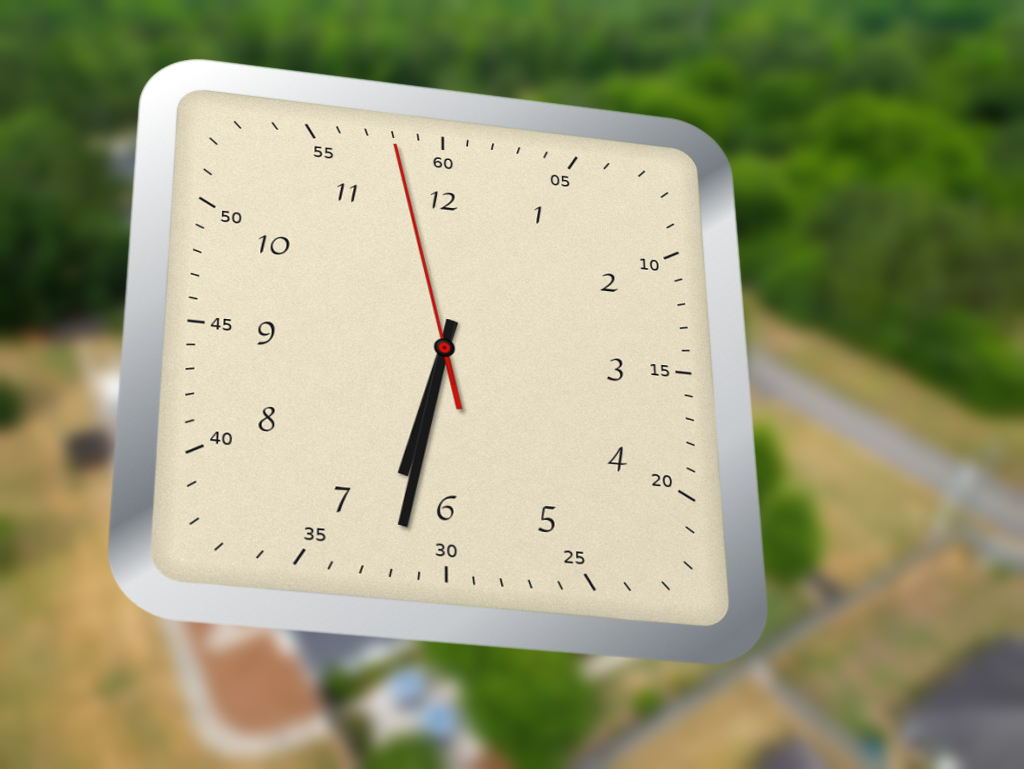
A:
**6:31:58**
